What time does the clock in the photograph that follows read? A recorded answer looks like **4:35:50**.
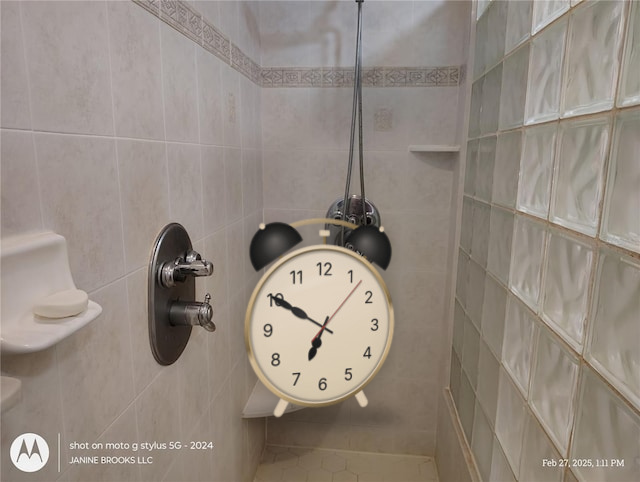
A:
**6:50:07**
